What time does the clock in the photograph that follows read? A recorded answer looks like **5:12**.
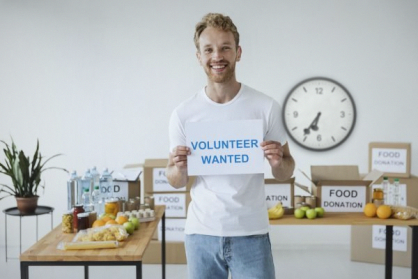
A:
**6:36**
